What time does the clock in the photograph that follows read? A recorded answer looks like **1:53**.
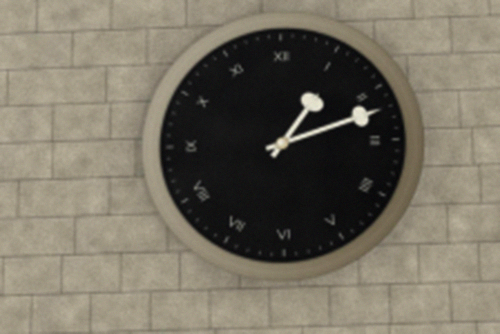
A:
**1:12**
